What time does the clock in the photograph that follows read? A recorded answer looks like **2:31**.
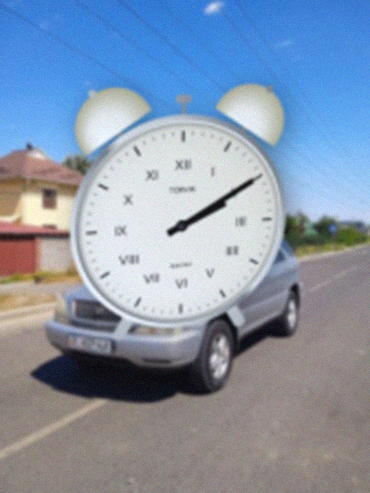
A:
**2:10**
